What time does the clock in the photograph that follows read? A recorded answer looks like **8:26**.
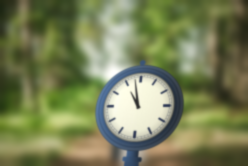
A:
**10:58**
